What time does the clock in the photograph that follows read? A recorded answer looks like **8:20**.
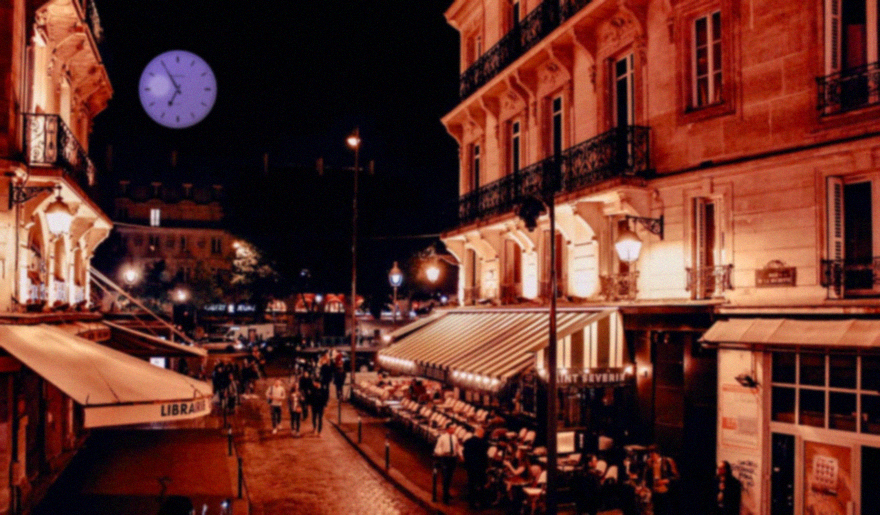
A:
**6:55**
